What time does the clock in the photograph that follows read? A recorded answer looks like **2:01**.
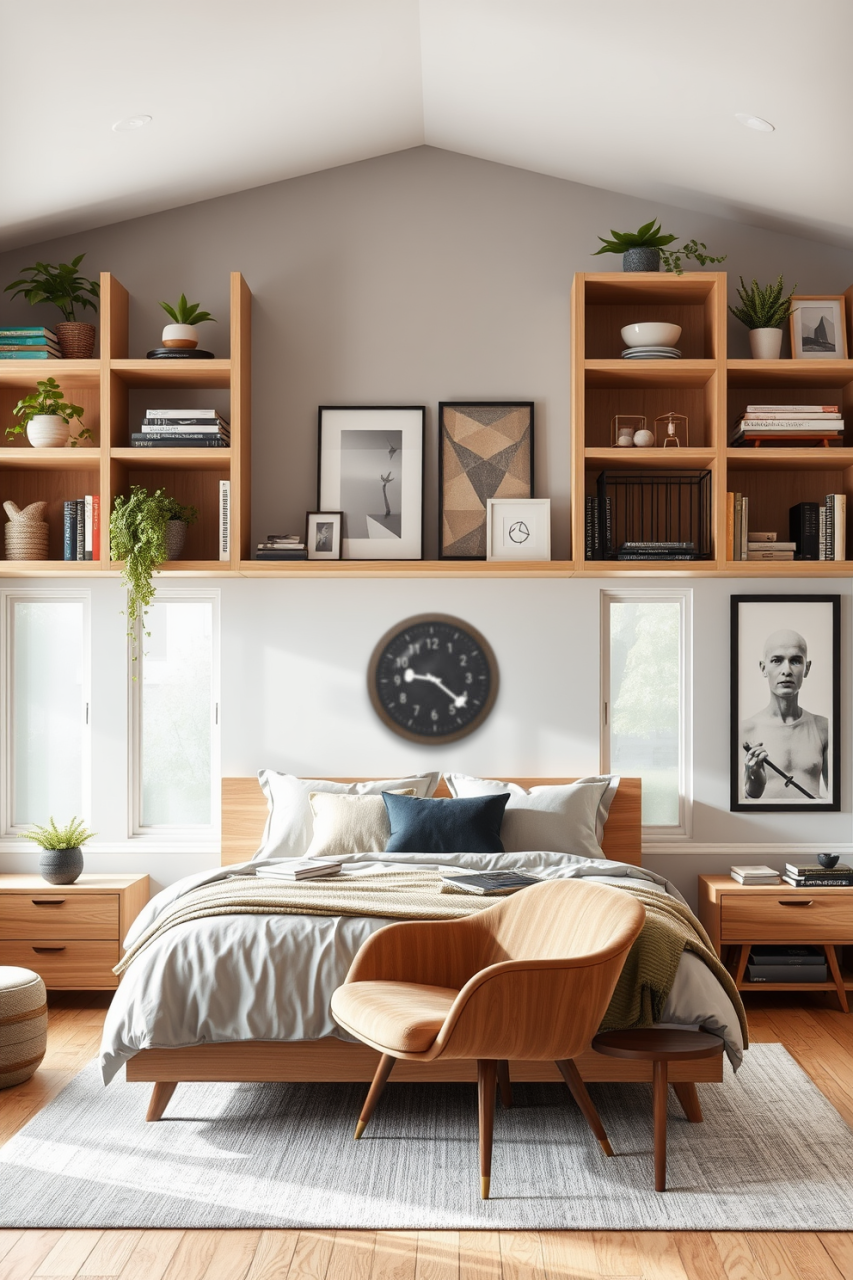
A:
**9:22**
